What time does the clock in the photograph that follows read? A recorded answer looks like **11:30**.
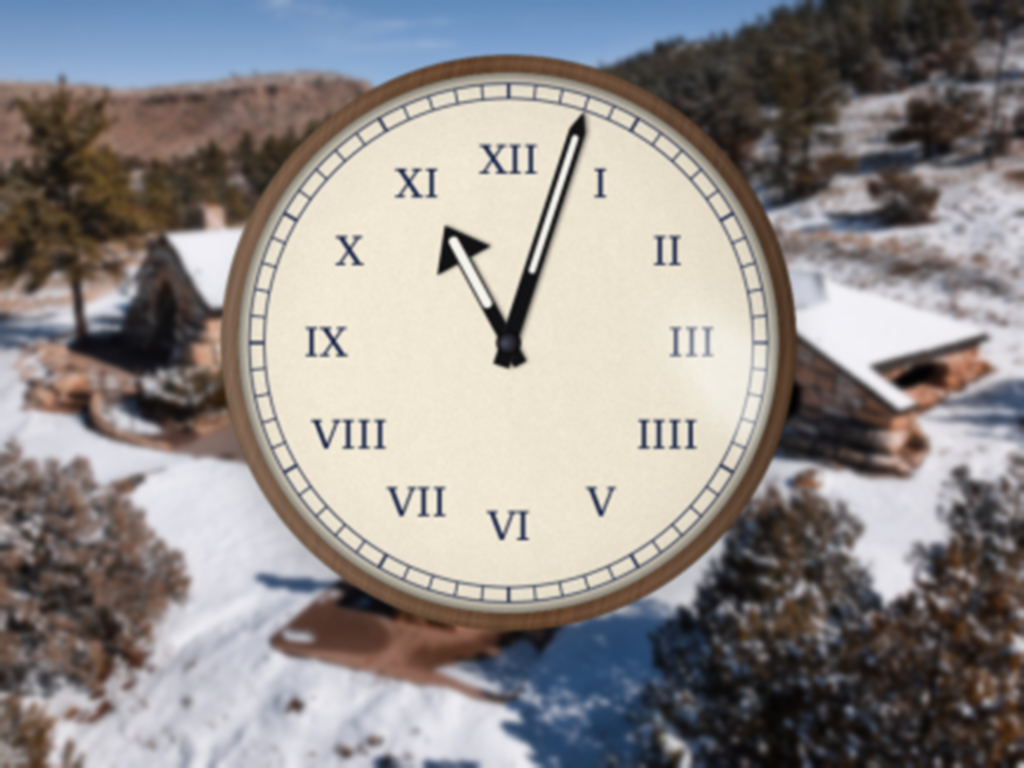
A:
**11:03**
